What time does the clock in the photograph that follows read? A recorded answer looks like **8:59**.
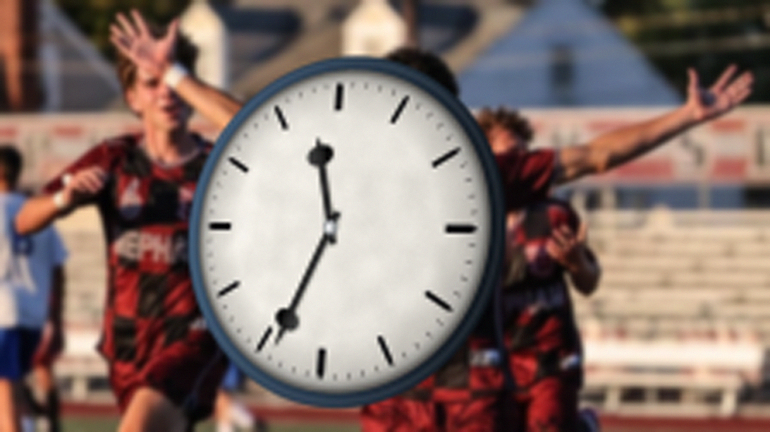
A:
**11:34**
